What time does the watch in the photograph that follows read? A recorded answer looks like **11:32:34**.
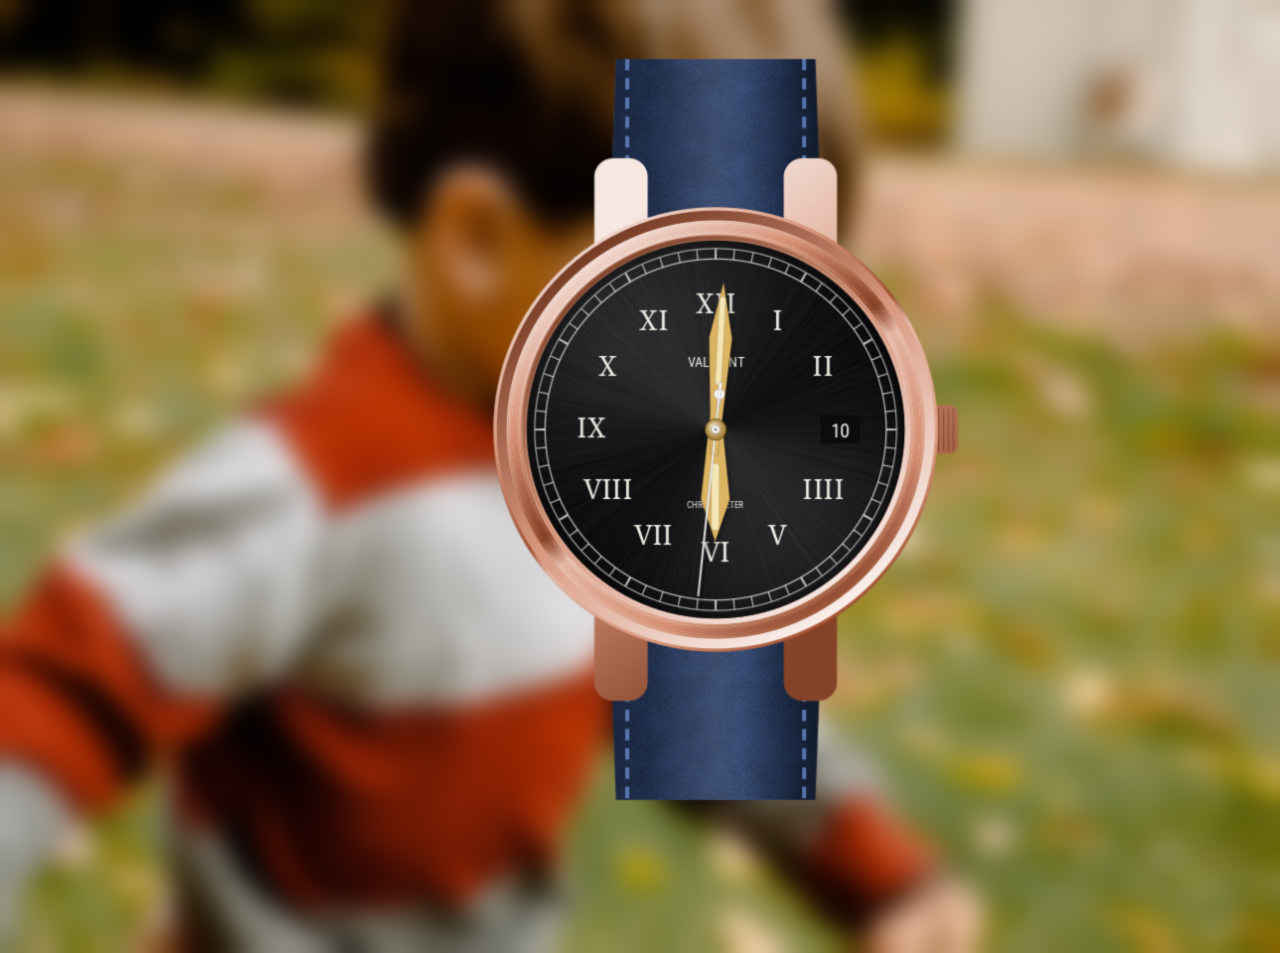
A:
**6:00:31**
